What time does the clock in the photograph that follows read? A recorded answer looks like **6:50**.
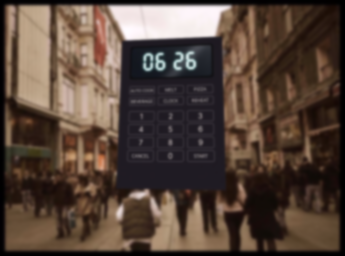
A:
**6:26**
